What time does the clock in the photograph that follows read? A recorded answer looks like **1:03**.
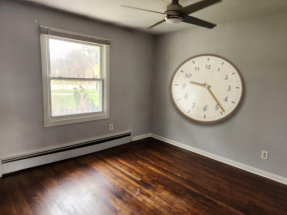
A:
**9:24**
